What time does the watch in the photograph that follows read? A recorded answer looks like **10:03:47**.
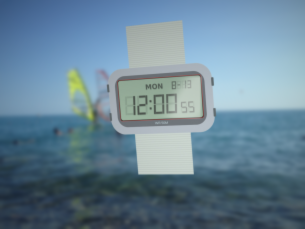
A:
**12:00:55**
